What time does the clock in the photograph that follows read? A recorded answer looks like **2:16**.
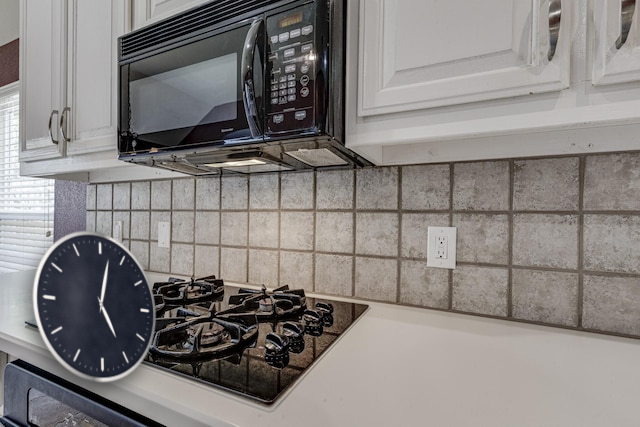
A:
**5:02**
